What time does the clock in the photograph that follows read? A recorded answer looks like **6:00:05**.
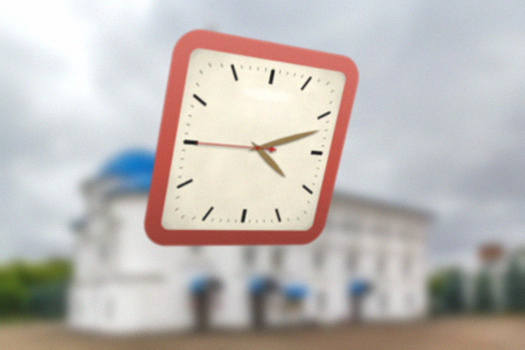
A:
**4:11:45**
